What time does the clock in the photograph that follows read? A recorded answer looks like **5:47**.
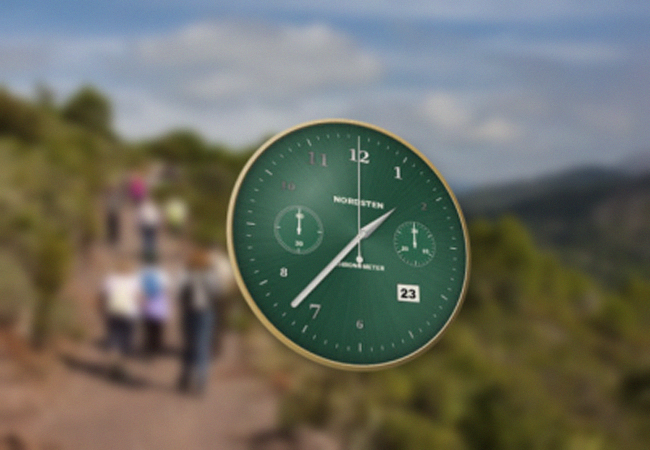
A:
**1:37**
